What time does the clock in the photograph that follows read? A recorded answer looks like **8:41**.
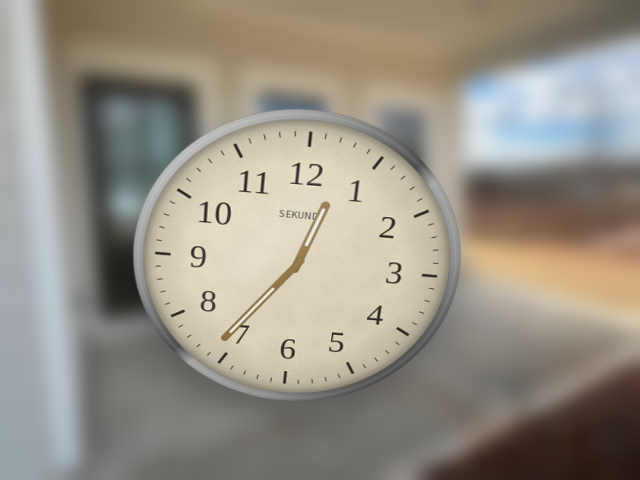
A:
**12:36**
